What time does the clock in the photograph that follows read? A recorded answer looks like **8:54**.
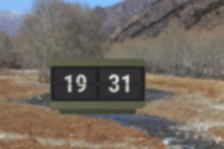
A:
**19:31**
